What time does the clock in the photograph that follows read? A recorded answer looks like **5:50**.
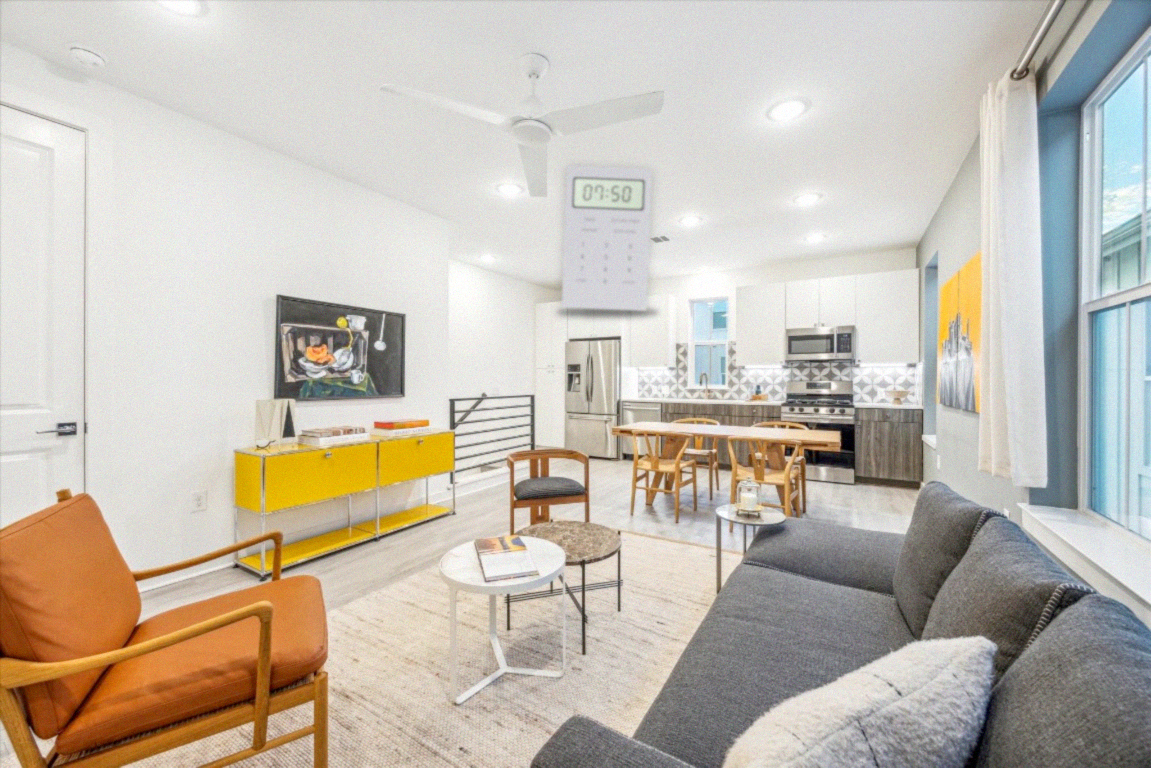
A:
**7:50**
